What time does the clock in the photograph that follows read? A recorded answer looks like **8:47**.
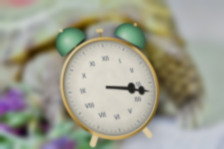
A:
**3:17**
